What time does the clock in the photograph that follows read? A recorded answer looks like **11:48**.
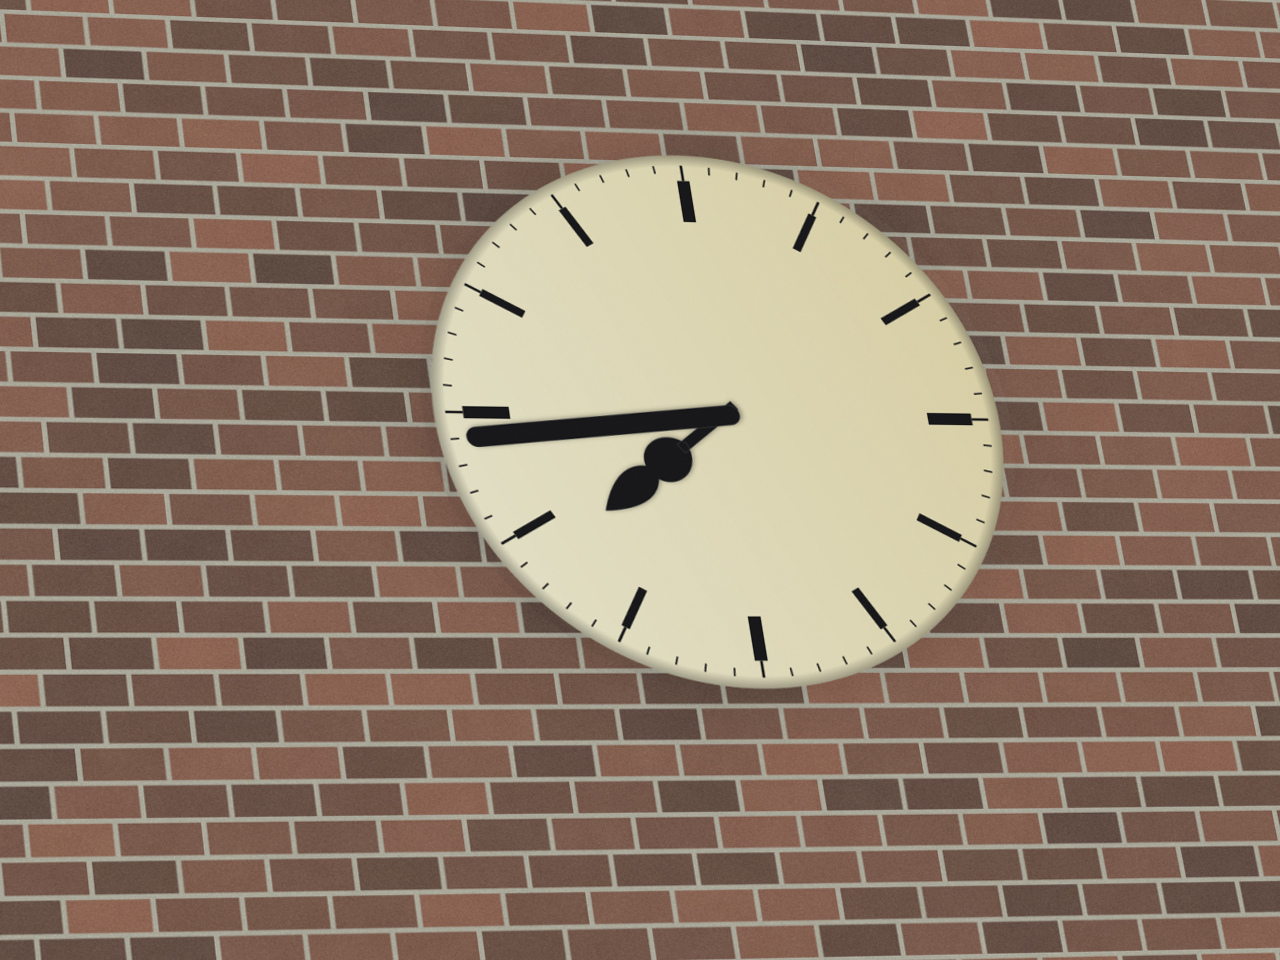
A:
**7:44**
